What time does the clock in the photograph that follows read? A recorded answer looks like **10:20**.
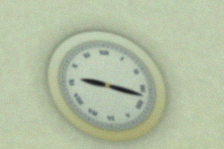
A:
**9:17**
